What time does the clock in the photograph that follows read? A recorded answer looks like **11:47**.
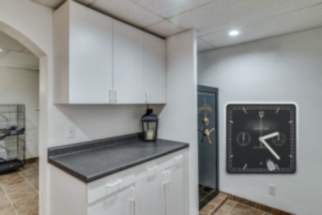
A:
**2:23**
